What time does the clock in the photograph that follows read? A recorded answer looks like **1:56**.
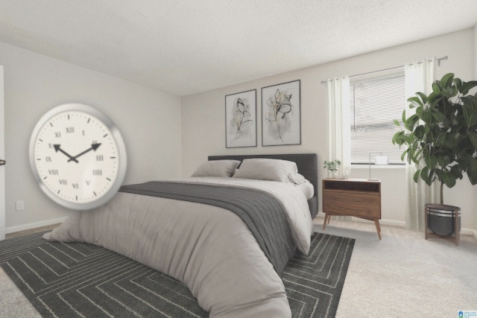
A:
**10:11**
